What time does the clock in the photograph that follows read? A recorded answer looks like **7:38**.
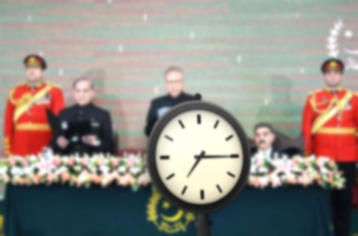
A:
**7:15**
